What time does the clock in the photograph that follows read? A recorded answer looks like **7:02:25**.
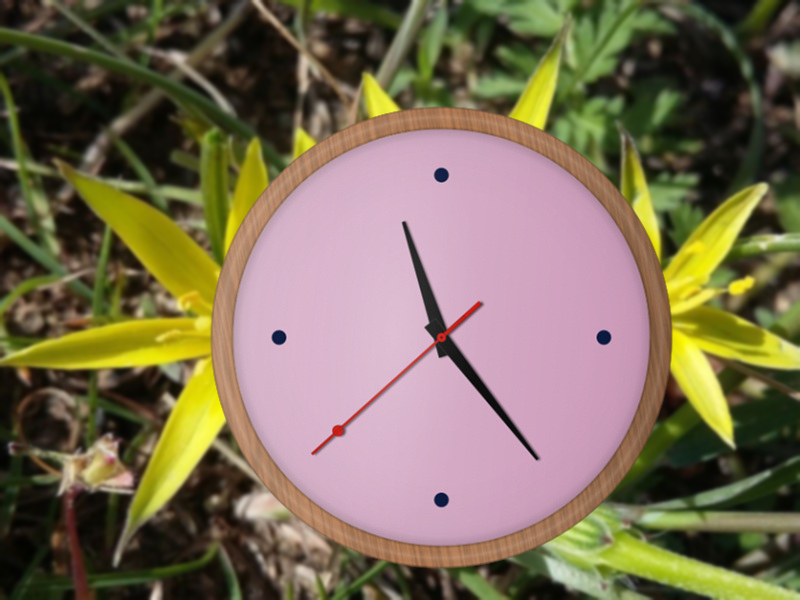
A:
**11:23:38**
